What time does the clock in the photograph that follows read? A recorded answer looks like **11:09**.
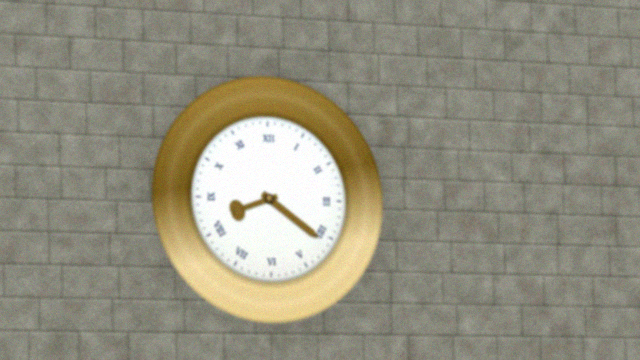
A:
**8:21**
